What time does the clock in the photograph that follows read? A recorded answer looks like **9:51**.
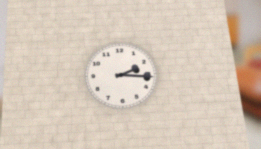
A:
**2:16**
